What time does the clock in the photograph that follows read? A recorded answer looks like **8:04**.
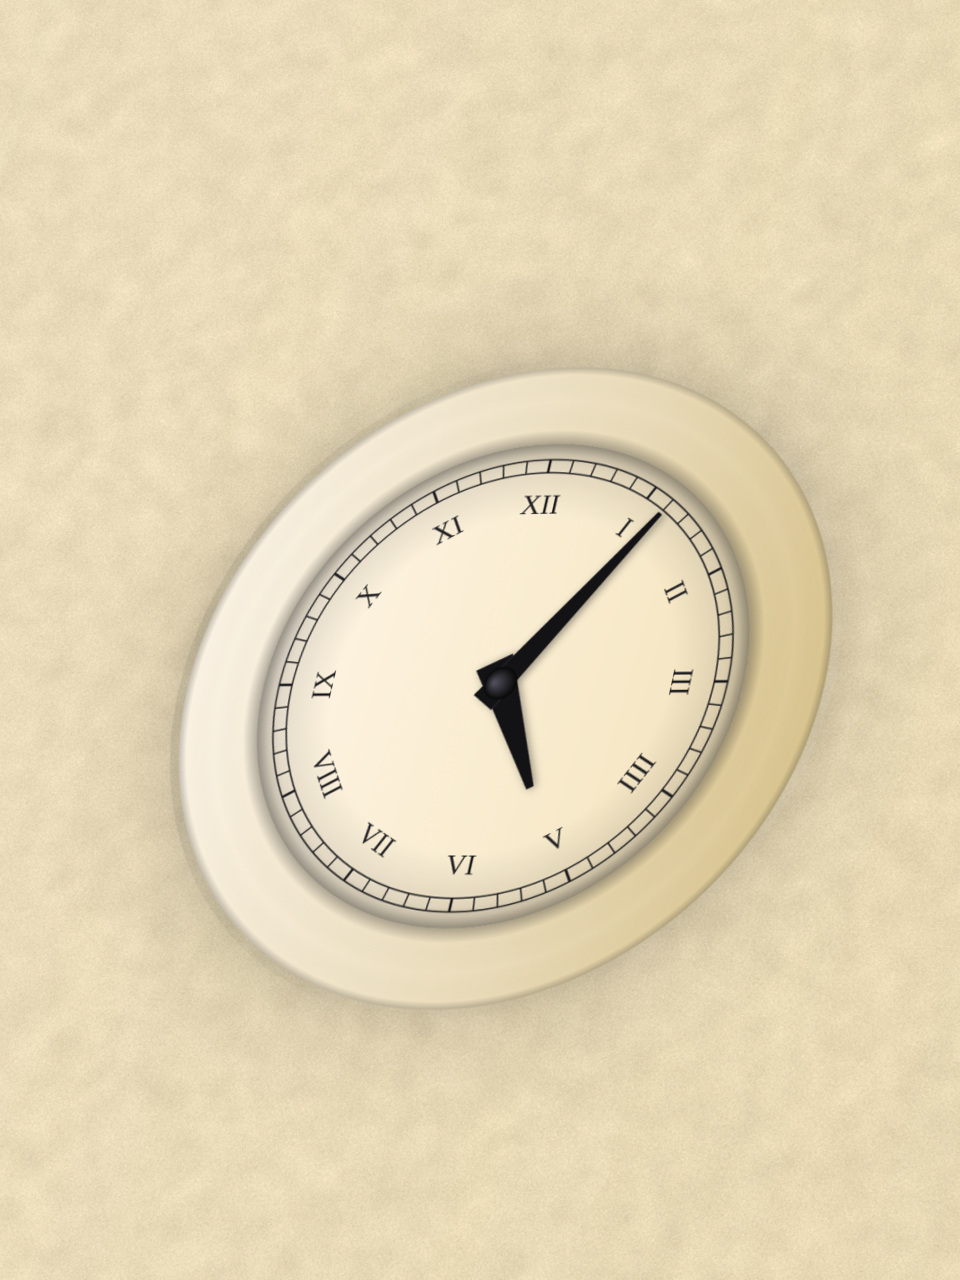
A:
**5:06**
